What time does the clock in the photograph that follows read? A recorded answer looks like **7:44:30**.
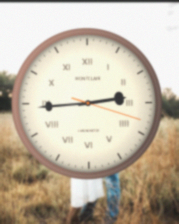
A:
**2:44:18**
